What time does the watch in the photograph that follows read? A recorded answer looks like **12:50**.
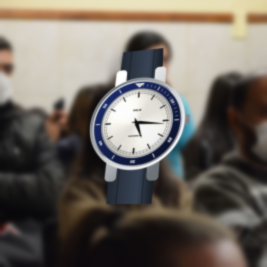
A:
**5:16**
